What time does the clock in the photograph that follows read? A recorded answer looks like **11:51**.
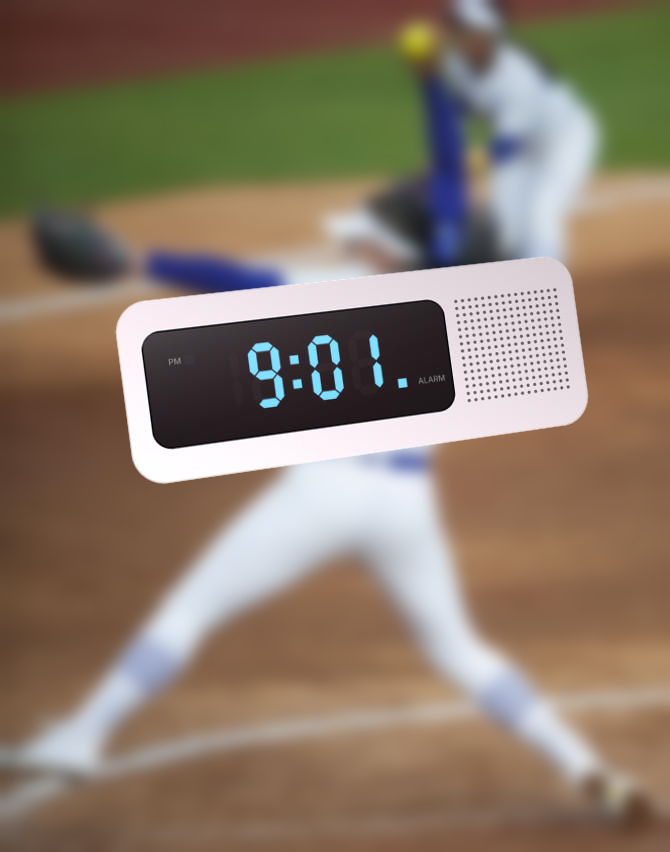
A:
**9:01**
